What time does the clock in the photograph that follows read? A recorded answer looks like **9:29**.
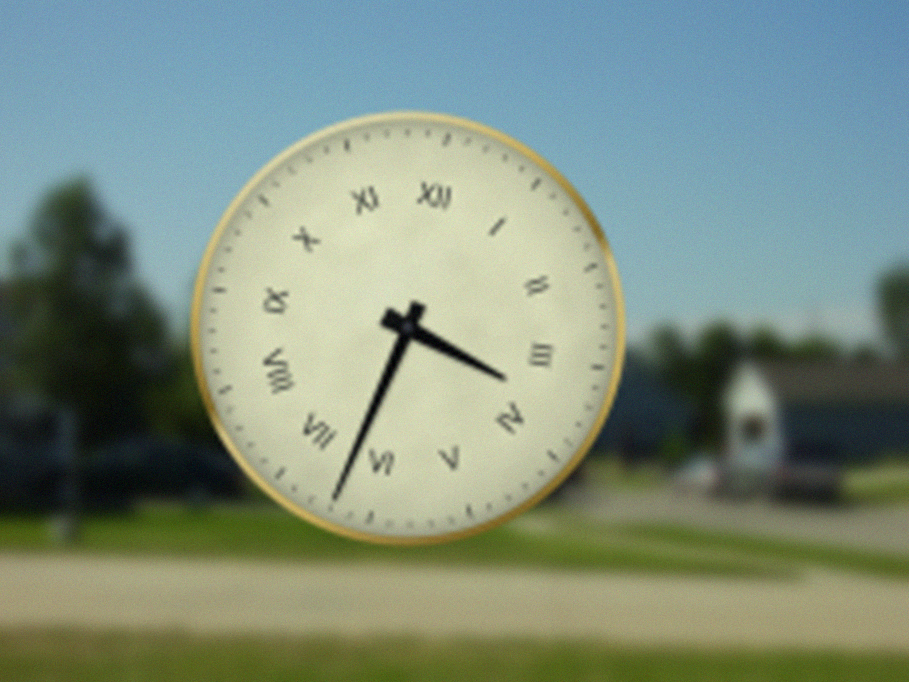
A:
**3:32**
